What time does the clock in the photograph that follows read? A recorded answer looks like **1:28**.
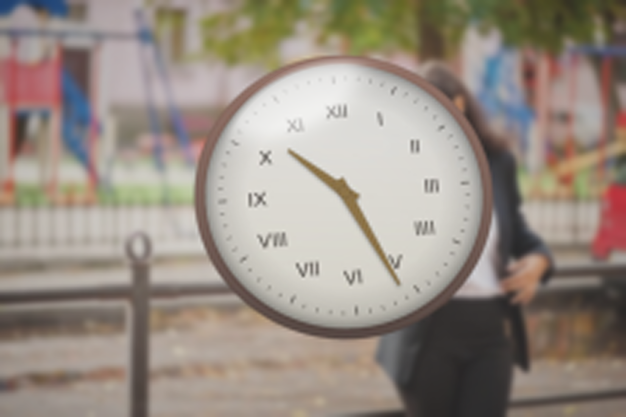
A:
**10:26**
